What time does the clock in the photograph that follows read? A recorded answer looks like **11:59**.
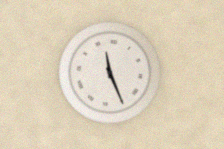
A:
**11:25**
